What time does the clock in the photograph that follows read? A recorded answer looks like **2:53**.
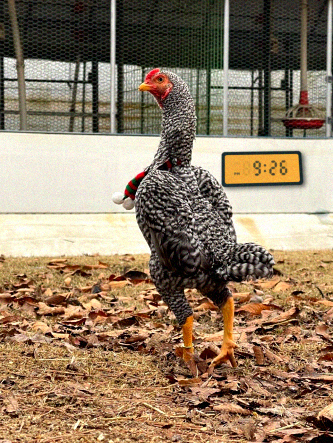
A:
**9:26**
